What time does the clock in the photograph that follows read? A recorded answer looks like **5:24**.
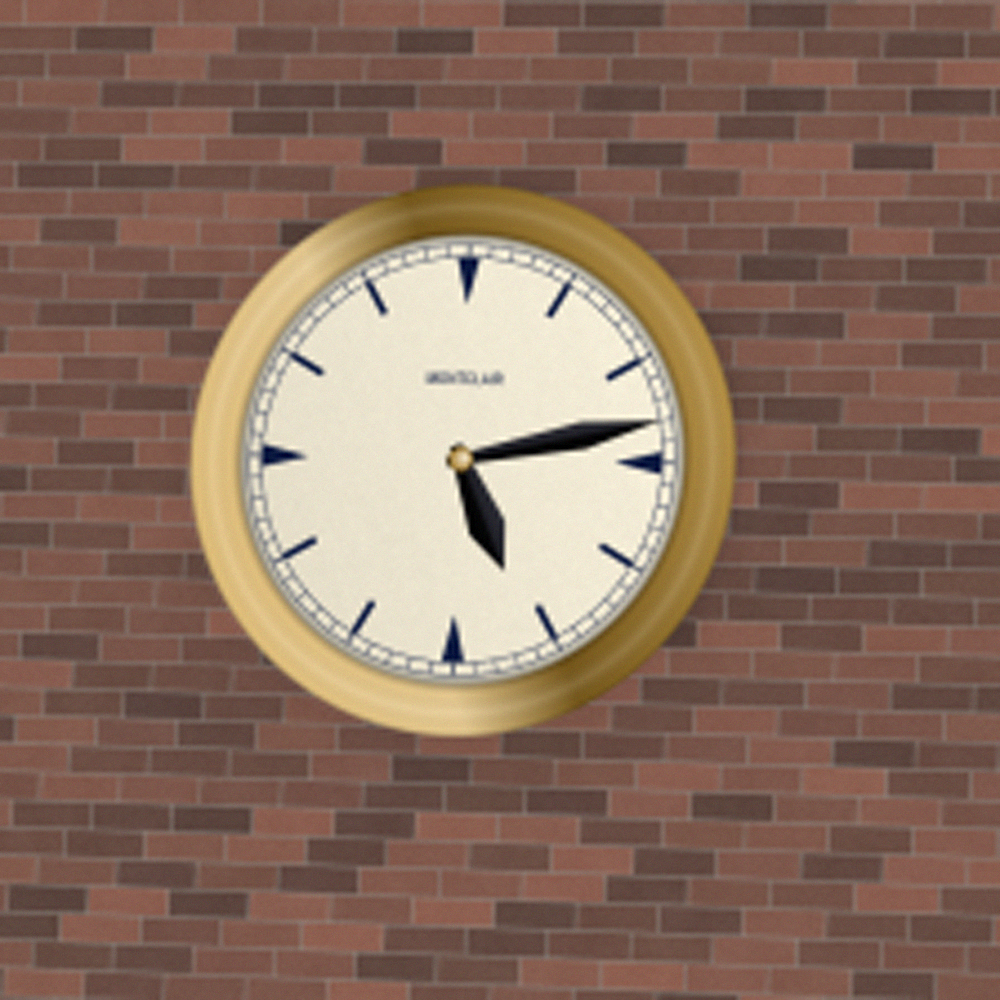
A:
**5:13**
